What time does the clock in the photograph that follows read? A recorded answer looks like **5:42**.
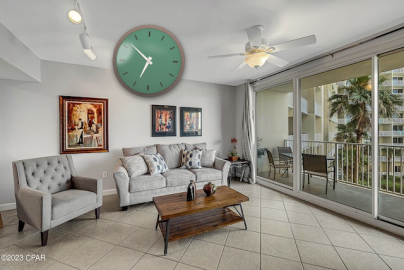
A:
**6:52**
